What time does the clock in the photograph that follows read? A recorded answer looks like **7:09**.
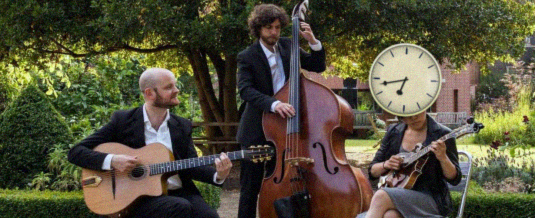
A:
**6:43**
